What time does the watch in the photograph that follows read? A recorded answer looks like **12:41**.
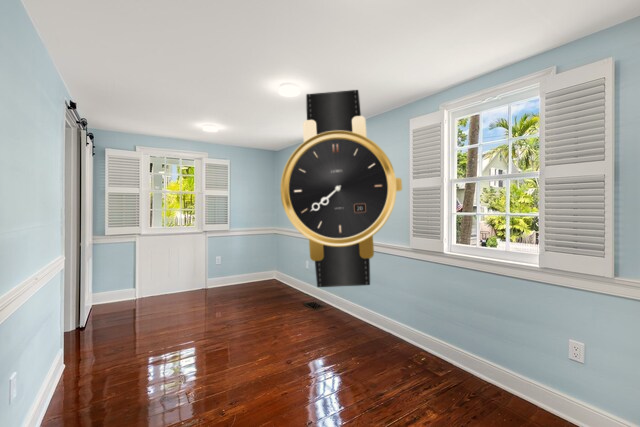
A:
**7:39**
